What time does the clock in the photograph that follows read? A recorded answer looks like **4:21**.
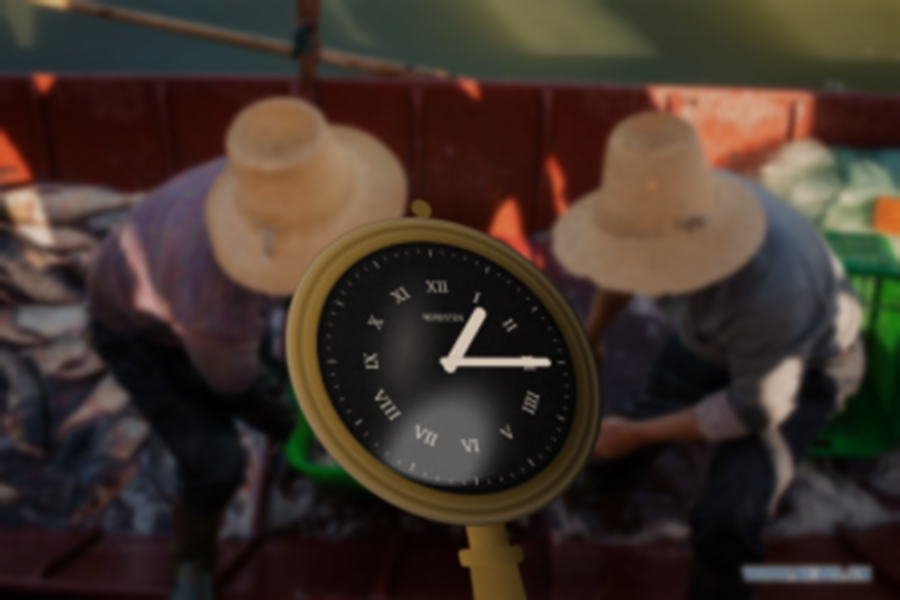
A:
**1:15**
